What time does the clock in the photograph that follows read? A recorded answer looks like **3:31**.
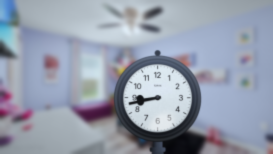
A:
**8:43**
